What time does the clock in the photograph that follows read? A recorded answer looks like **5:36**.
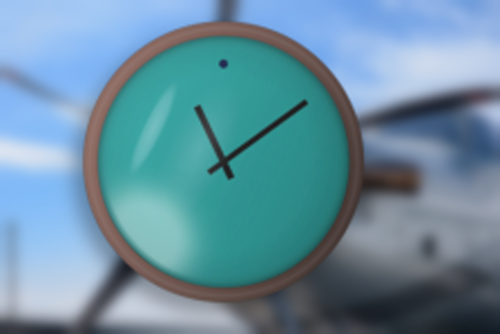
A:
**11:09**
